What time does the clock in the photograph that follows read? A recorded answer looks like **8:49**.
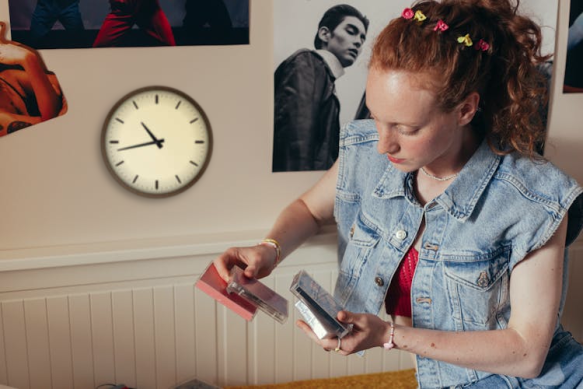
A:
**10:43**
